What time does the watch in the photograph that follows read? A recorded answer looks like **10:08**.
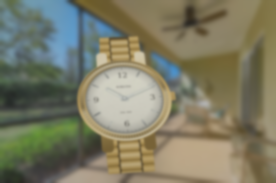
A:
**10:11**
